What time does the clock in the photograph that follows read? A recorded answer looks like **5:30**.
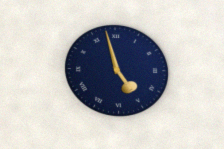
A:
**4:58**
